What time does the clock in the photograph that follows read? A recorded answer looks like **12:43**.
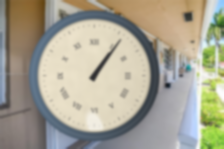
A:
**1:06**
